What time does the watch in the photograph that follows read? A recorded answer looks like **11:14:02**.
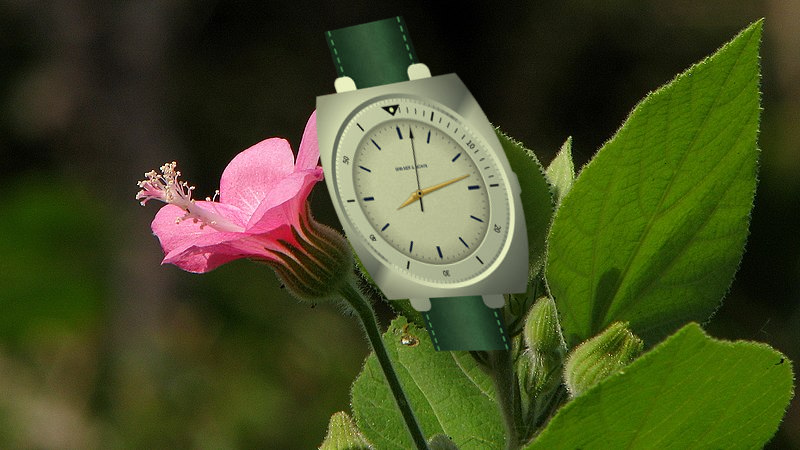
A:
**8:13:02**
